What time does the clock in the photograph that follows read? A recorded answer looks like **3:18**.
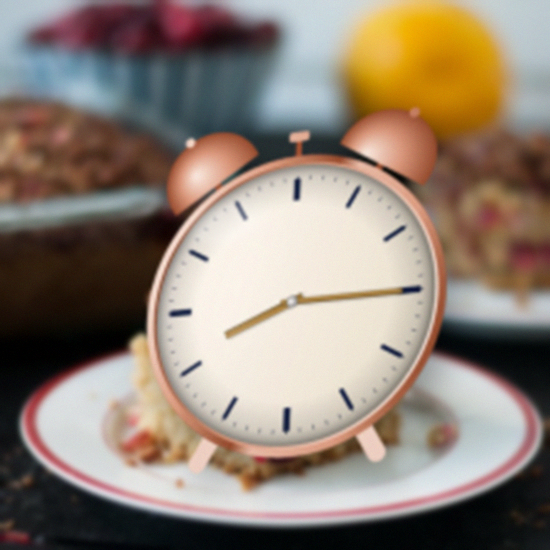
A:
**8:15**
